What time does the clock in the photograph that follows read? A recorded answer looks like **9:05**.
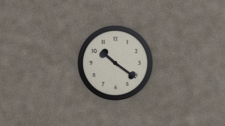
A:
**10:21**
